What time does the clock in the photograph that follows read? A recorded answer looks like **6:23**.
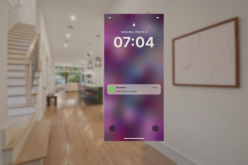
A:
**7:04**
